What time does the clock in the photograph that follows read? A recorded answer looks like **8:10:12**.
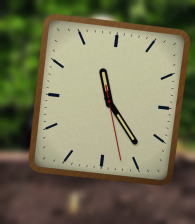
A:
**11:23:27**
